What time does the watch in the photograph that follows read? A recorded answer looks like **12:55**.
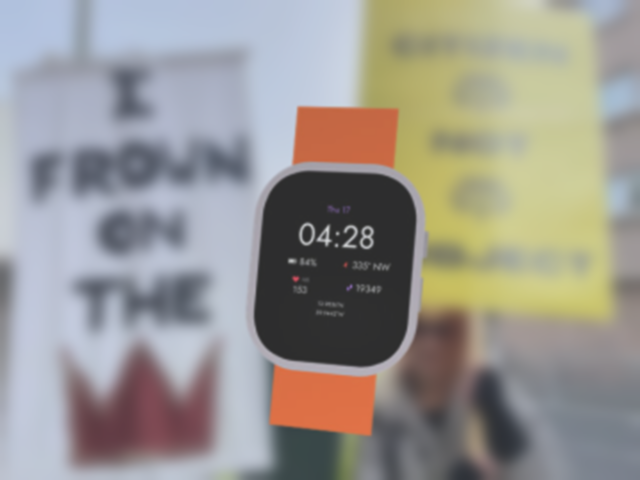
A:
**4:28**
